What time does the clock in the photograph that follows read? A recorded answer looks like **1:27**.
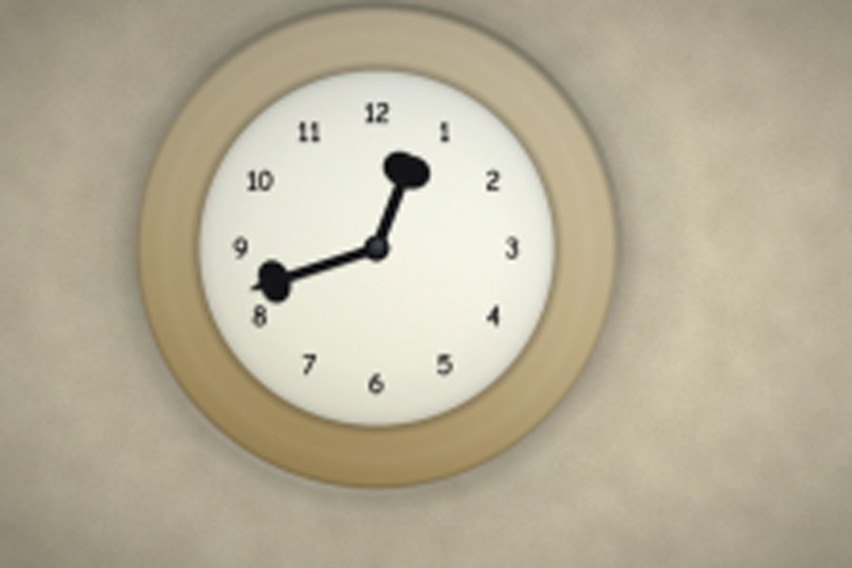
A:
**12:42**
